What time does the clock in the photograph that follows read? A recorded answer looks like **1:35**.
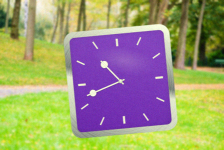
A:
**10:42**
